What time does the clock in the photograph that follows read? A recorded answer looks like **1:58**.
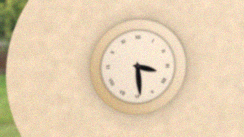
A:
**3:29**
